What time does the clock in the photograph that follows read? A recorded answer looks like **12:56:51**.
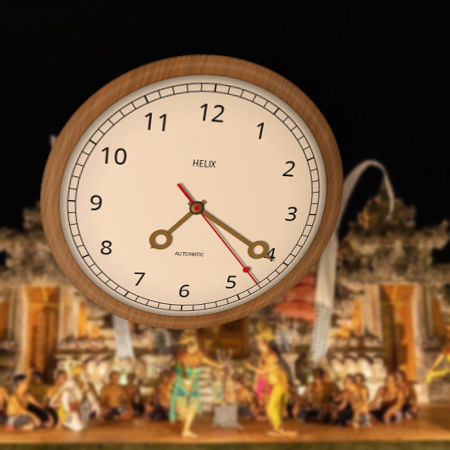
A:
**7:20:23**
